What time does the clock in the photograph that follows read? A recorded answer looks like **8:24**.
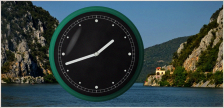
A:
**1:42**
